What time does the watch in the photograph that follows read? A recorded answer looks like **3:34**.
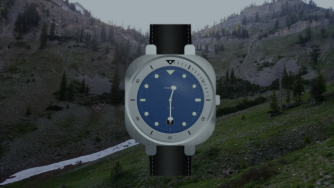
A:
**12:30**
